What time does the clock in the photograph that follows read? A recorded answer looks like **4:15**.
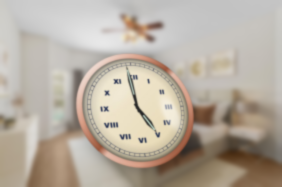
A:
**4:59**
